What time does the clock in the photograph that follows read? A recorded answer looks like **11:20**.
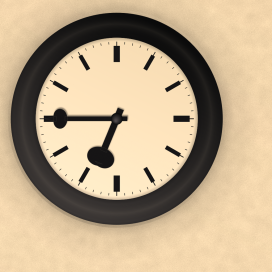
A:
**6:45**
